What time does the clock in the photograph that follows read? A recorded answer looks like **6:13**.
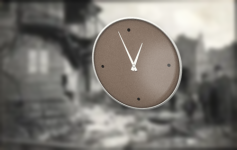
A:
**12:57**
